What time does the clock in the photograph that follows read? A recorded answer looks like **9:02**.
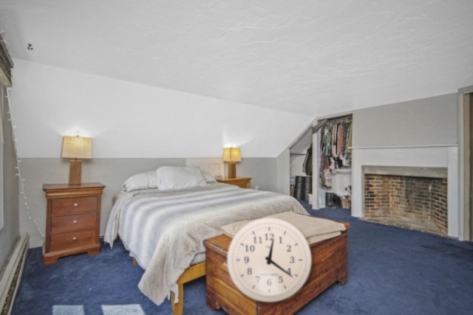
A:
**12:21**
